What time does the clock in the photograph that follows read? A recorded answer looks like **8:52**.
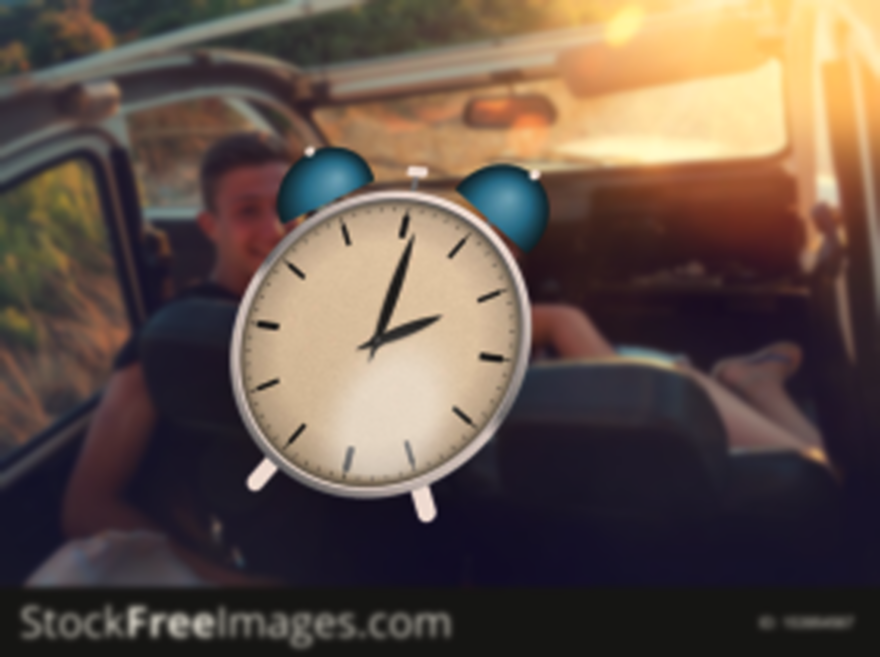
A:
**2:01**
